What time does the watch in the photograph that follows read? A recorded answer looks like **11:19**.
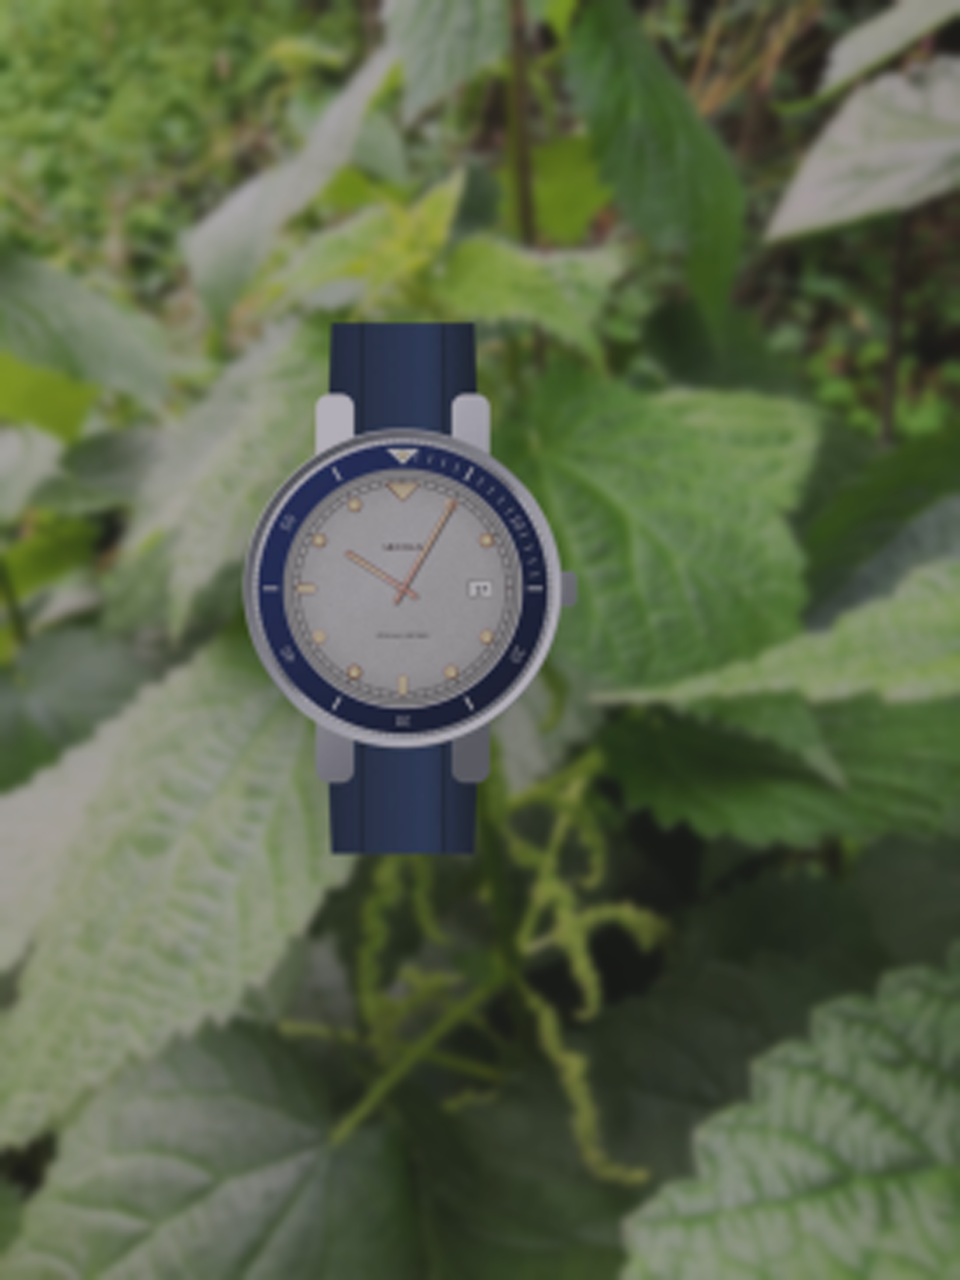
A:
**10:05**
